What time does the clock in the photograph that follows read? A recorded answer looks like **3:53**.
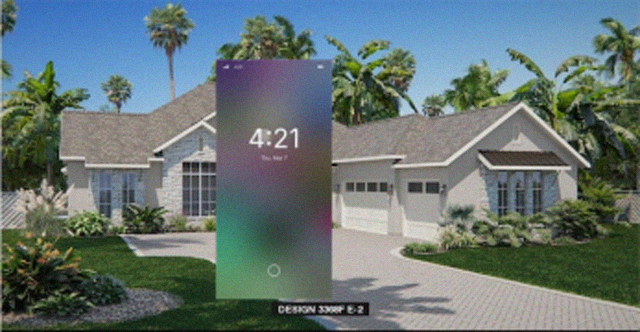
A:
**4:21**
